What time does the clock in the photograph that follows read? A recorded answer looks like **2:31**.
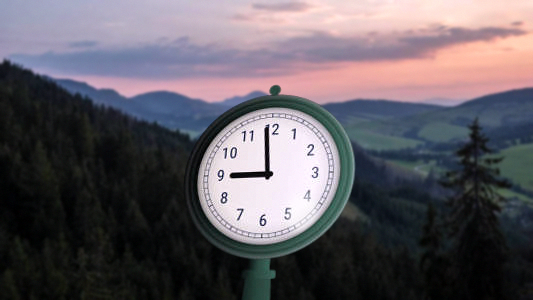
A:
**8:59**
